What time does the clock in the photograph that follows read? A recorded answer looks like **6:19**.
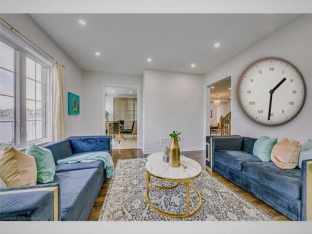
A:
**1:31**
